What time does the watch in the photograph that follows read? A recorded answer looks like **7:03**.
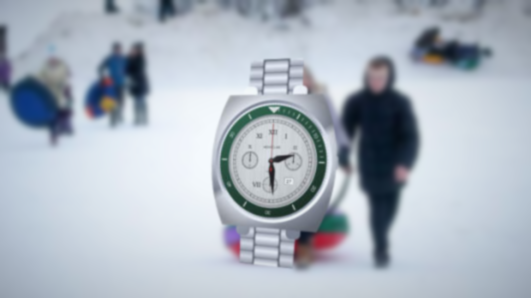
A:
**2:29**
